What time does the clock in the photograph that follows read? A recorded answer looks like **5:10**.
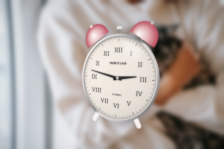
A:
**2:47**
